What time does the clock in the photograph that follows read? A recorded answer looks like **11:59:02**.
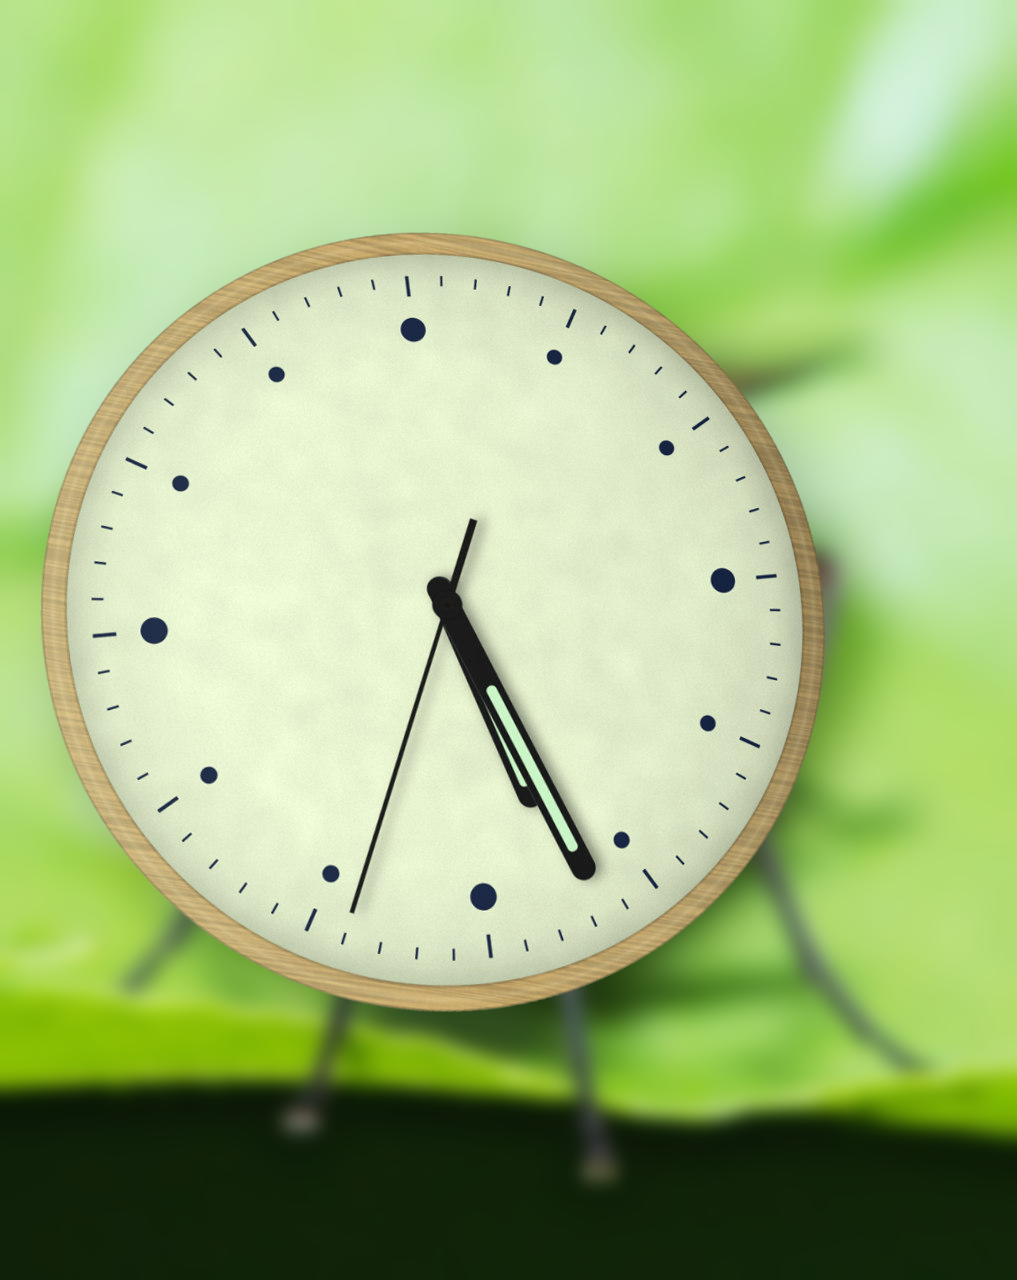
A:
**5:26:34**
